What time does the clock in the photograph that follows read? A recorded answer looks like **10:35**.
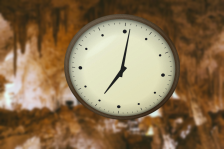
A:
**7:01**
